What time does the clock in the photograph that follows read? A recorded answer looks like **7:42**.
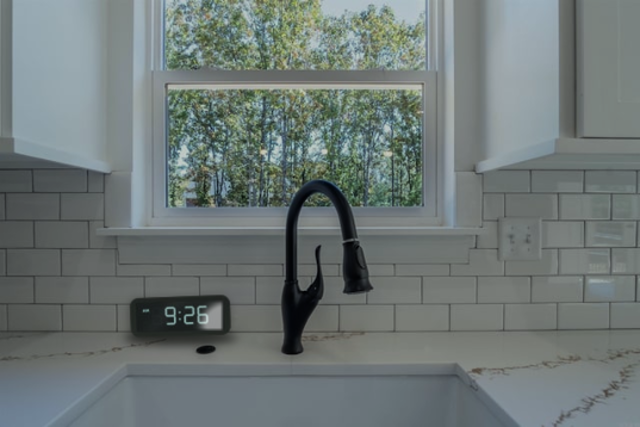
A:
**9:26**
